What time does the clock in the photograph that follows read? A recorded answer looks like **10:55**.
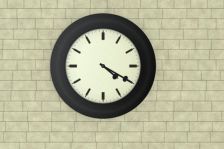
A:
**4:20**
